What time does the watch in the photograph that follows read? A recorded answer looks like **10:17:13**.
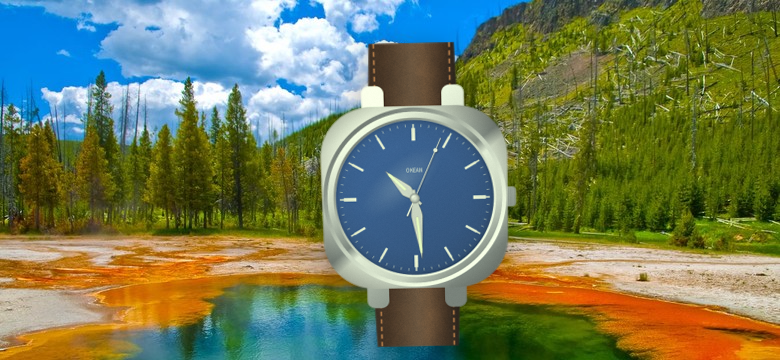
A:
**10:29:04**
